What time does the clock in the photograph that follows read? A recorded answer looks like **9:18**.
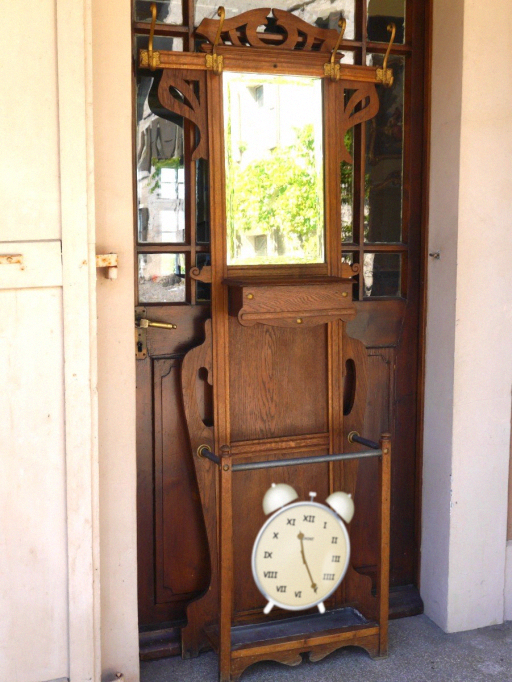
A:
**11:25**
